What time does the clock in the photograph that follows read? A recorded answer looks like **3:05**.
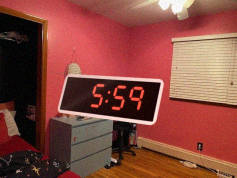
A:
**5:59**
